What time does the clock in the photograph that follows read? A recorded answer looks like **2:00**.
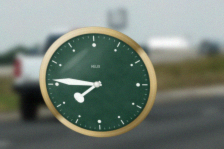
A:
**7:46**
